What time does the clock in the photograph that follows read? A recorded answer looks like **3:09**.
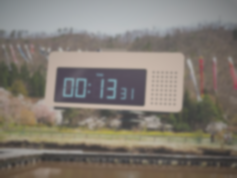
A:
**0:13**
